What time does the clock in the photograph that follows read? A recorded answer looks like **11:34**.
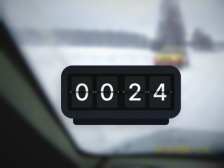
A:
**0:24**
